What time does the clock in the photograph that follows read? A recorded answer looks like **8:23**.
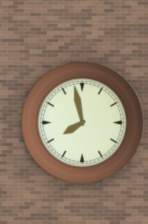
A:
**7:58**
